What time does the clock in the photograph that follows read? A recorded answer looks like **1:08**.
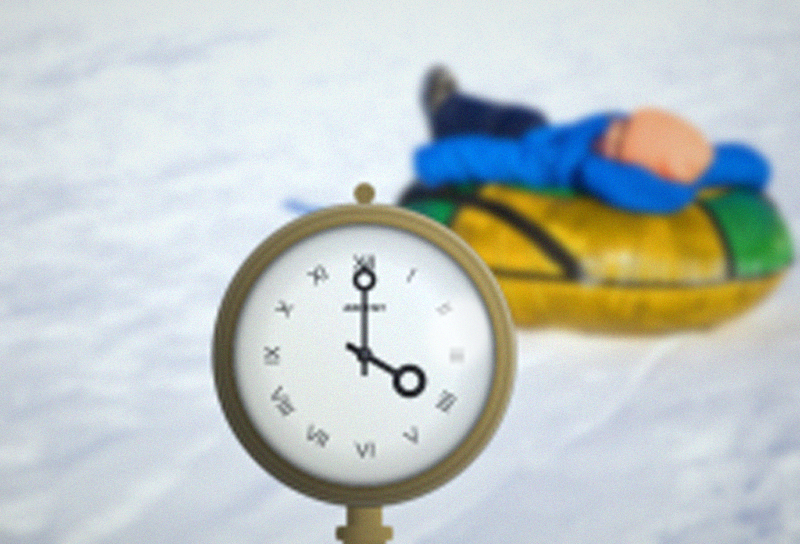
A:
**4:00**
